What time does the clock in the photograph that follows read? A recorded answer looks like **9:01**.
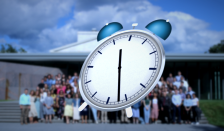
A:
**11:27**
